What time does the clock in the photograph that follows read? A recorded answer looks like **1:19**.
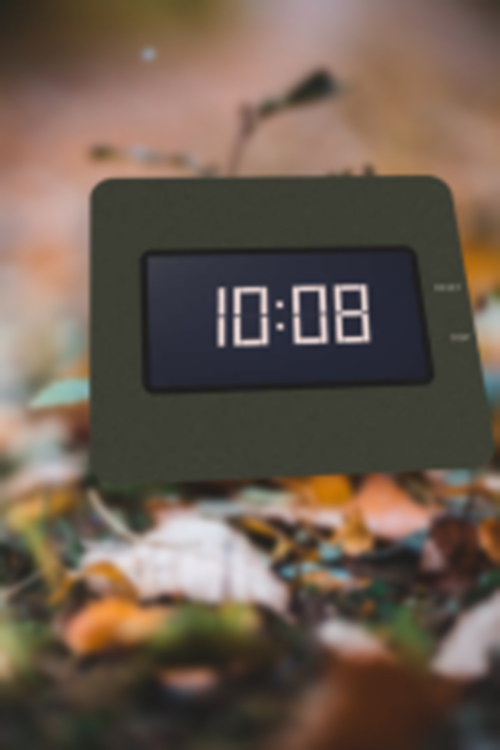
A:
**10:08**
